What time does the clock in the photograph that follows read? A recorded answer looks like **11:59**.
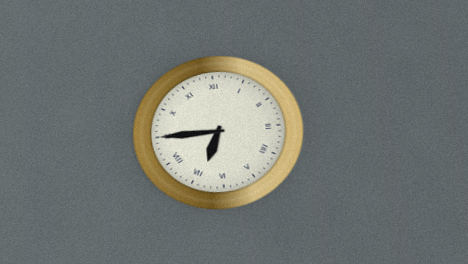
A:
**6:45**
